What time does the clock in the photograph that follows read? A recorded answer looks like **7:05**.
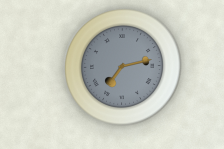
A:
**7:13**
